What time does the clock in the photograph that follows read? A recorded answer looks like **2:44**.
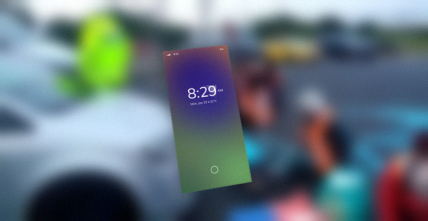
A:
**8:29**
